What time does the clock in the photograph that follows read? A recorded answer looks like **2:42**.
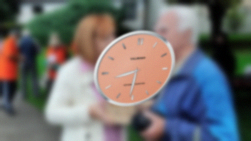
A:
**8:31**
